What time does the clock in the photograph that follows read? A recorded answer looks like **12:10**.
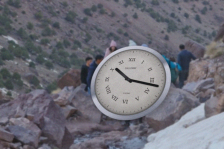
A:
**10:17**
